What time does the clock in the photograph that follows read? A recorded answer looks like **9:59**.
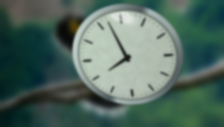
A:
**7:57**
